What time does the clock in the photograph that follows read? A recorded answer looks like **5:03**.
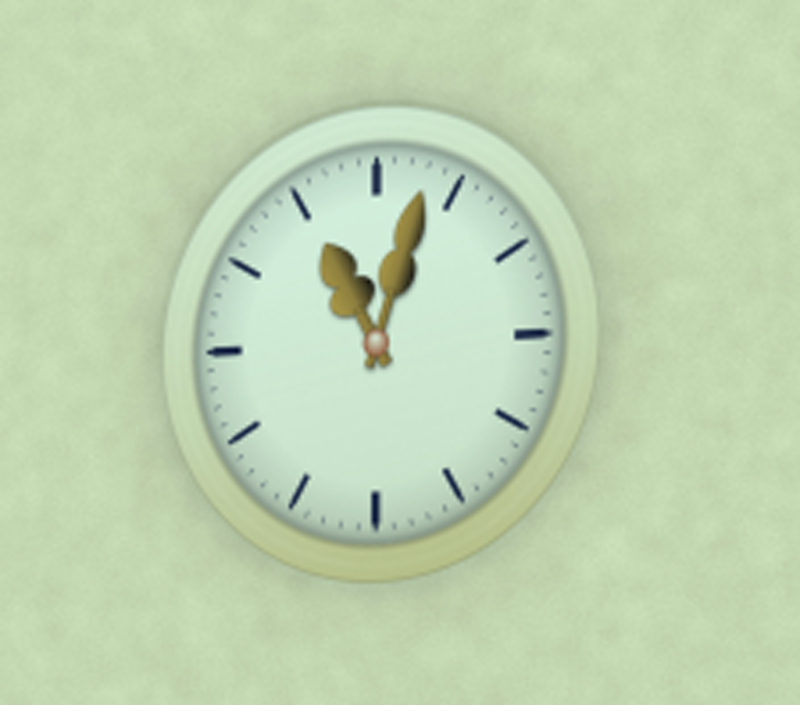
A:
**11:03**
